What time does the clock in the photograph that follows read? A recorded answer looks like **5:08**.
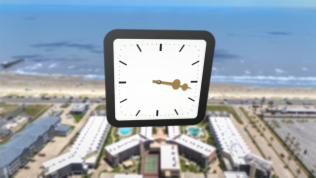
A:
**3:17**
